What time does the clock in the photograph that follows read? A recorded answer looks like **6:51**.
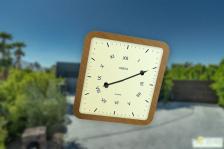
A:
**8:10**
